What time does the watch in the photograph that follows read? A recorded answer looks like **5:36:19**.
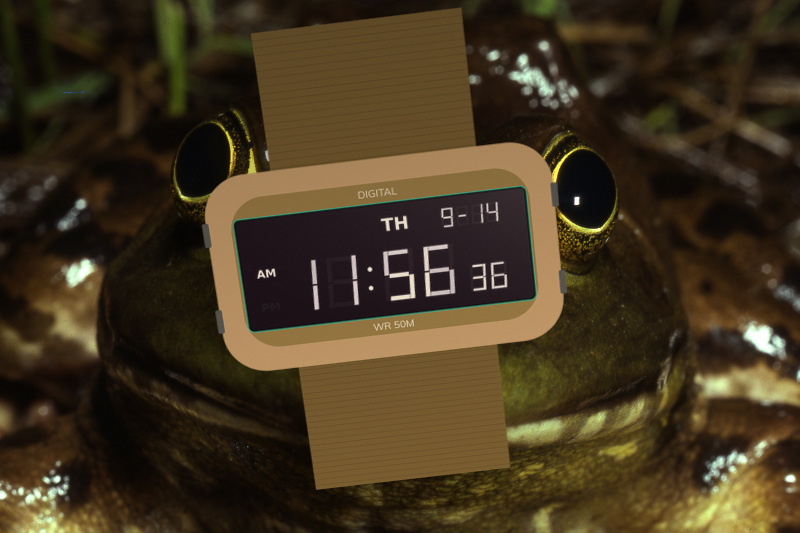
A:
**11:56:36**
